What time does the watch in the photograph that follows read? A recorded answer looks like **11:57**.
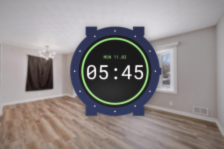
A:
**5:45**
